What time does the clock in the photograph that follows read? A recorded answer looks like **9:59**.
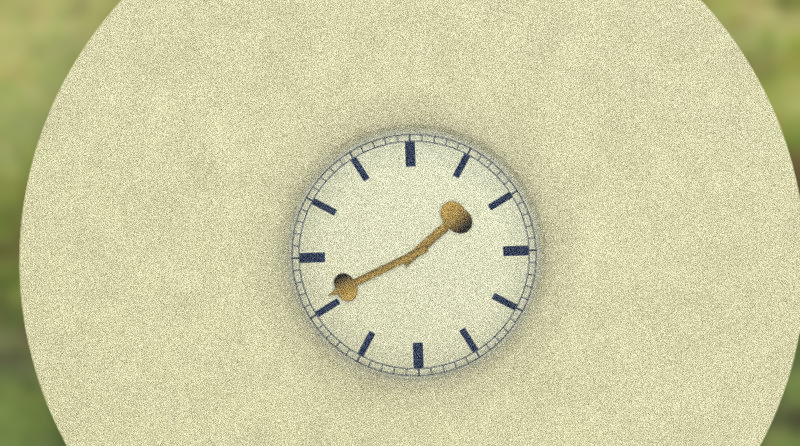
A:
**1:41**
